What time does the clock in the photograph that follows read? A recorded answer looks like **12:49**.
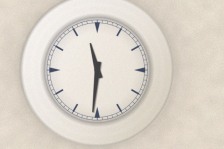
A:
**11:31**
